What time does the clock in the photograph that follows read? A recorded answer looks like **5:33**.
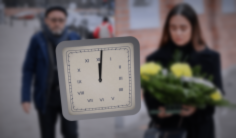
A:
**12:01**
